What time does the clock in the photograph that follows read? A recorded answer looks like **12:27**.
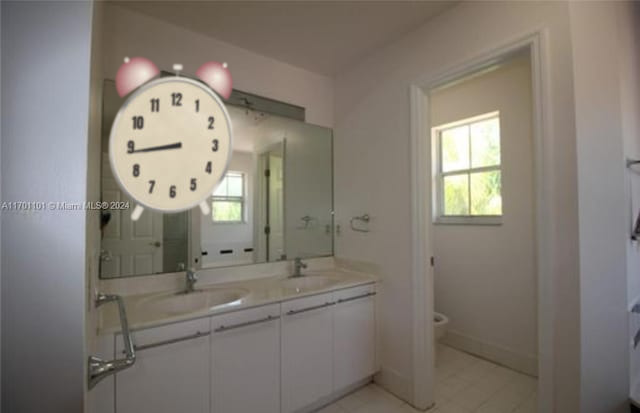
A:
**8:44**
